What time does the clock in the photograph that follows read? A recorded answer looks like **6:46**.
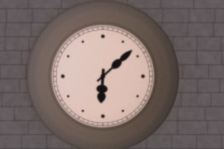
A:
**6:08**
